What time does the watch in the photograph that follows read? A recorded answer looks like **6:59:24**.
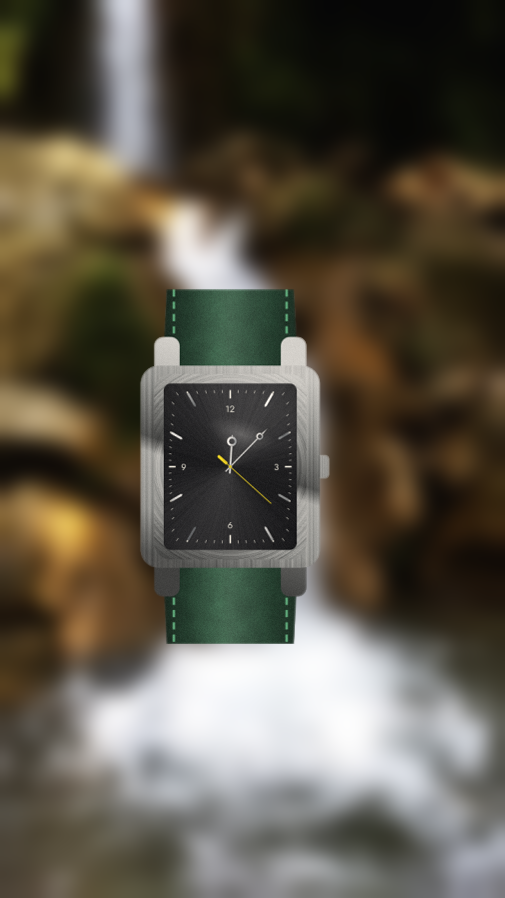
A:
**12:07:22**
